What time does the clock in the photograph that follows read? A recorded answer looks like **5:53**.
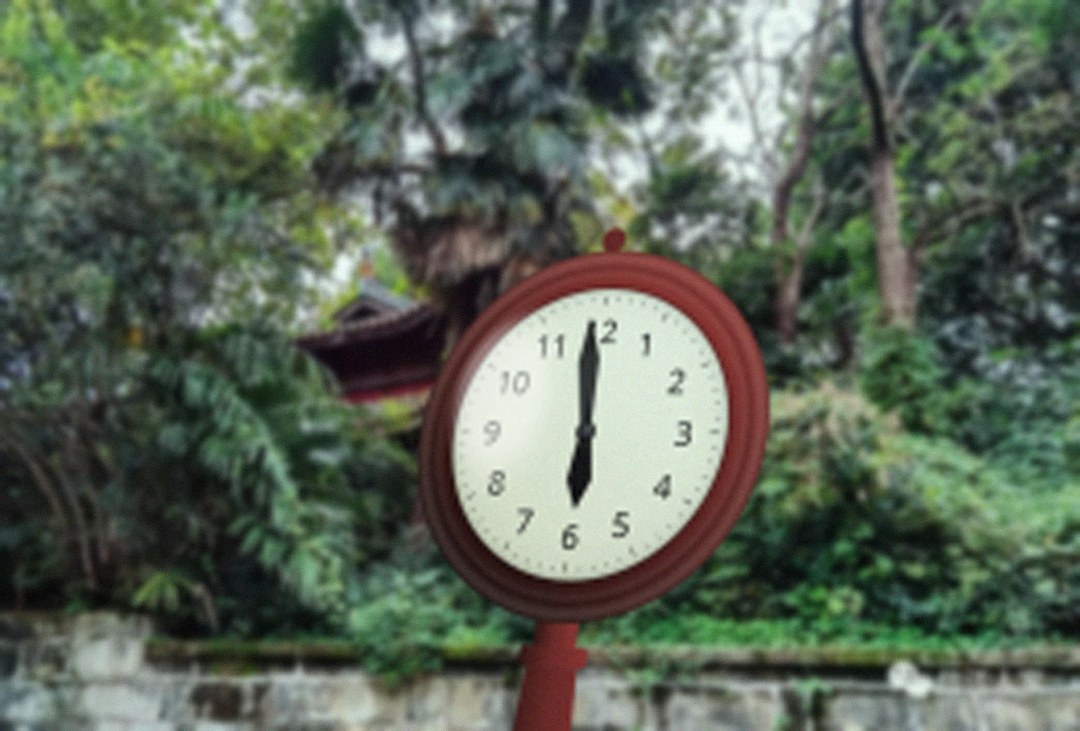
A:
**5:59**
